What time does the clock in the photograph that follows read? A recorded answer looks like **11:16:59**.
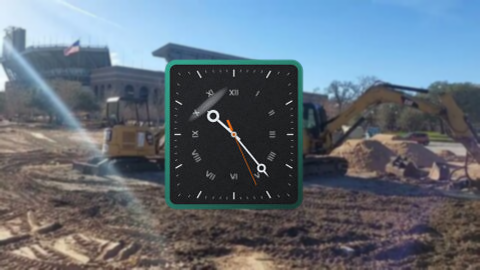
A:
**10:23:26**
